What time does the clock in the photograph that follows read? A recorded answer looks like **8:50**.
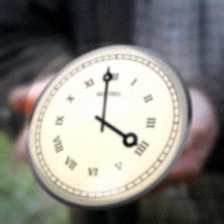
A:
**3:59**
